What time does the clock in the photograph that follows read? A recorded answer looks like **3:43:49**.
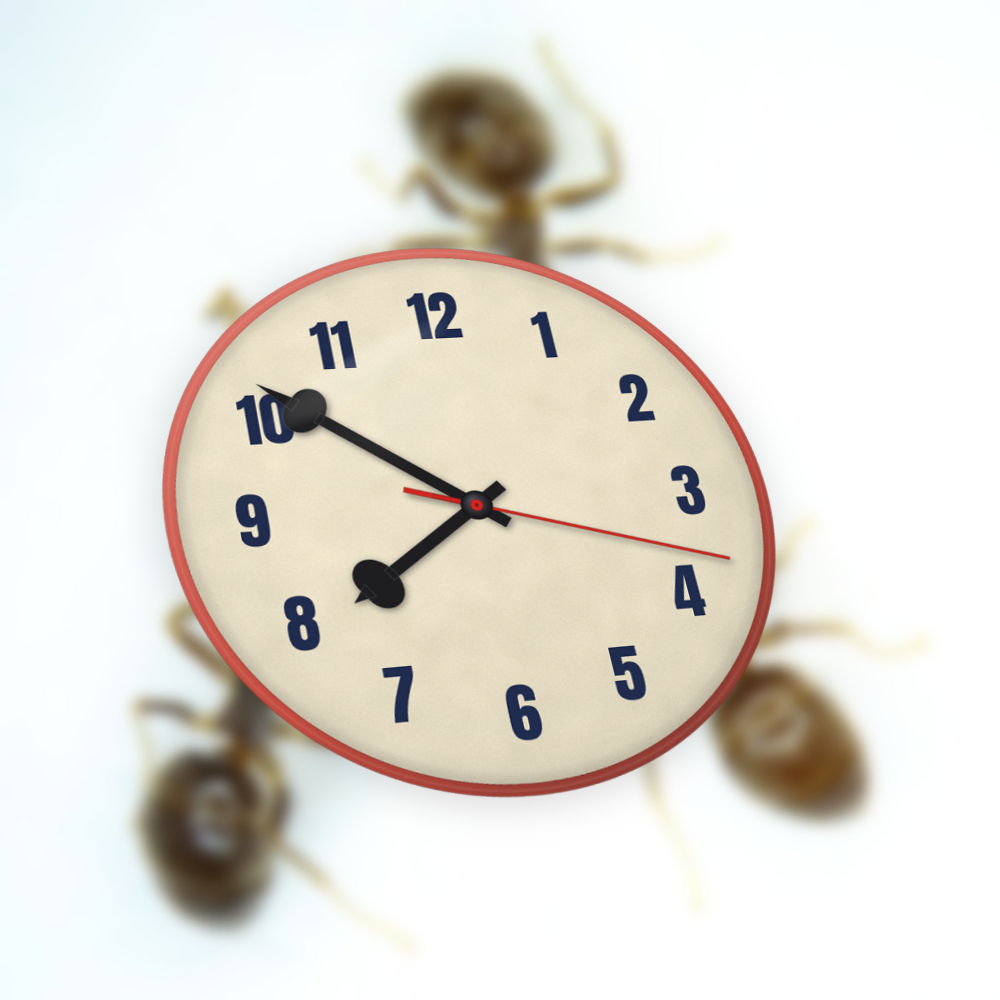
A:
**7:51:18**
